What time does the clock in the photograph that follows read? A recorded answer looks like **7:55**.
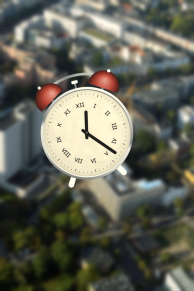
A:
**12:23**
